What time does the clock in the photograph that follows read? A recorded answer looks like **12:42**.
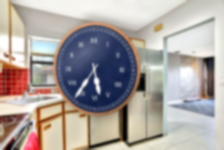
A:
**5:36**
